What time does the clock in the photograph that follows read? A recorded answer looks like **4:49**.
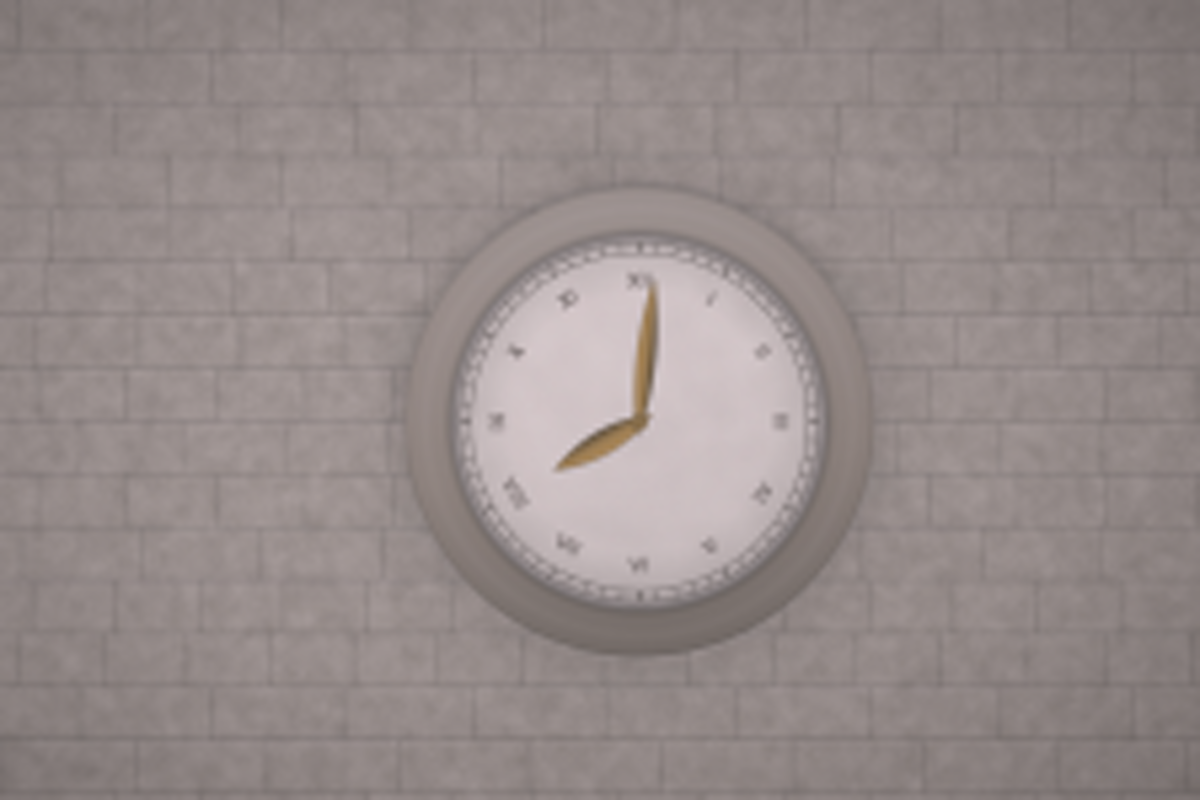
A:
**8:01**
